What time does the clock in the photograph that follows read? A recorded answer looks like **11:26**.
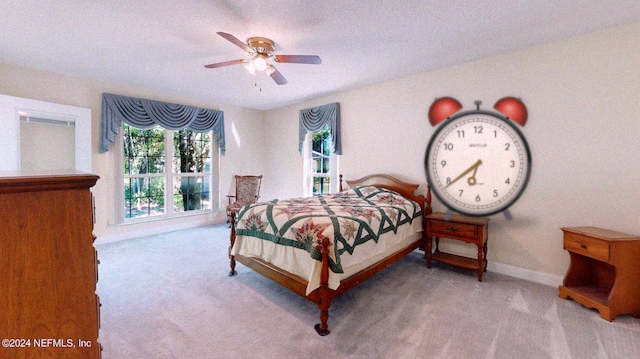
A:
**6:39**
